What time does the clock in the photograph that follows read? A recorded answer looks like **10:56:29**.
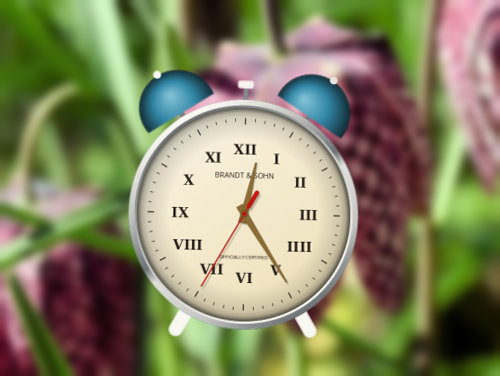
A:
**12:24:35**
